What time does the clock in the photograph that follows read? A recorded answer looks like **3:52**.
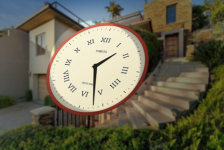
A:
**1:27**
